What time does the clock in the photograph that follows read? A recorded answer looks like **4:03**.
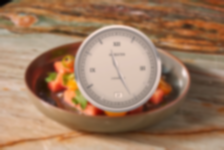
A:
**11:26**
